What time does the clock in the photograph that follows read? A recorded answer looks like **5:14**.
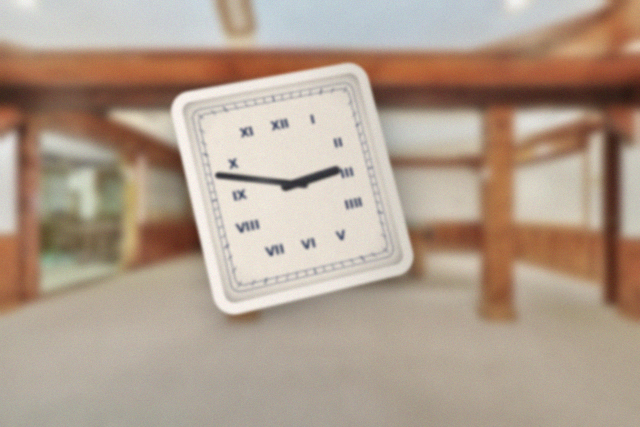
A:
**2:48**
